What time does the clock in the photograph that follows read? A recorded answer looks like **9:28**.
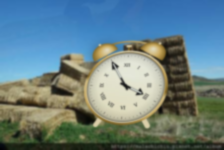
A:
**3:55**
